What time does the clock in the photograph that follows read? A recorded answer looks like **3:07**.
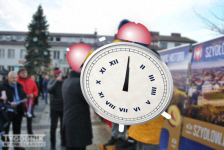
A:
**1:05**
